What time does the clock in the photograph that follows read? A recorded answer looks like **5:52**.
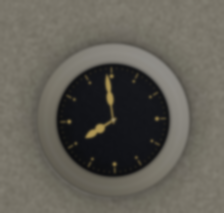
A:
**7:59**
